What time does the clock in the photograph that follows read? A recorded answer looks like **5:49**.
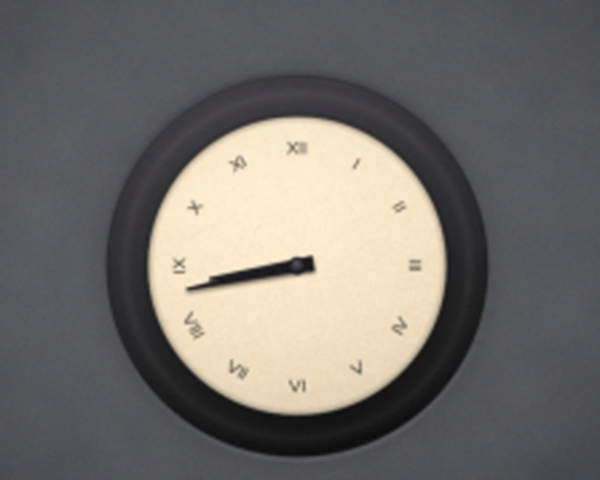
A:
**8:43**
